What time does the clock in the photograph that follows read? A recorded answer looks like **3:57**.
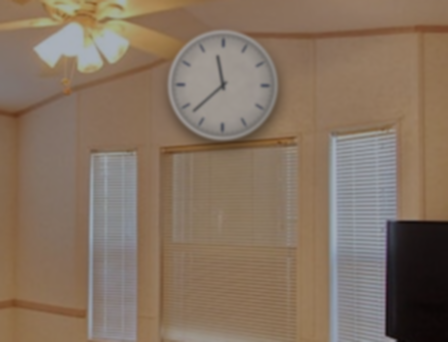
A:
**11:38**
